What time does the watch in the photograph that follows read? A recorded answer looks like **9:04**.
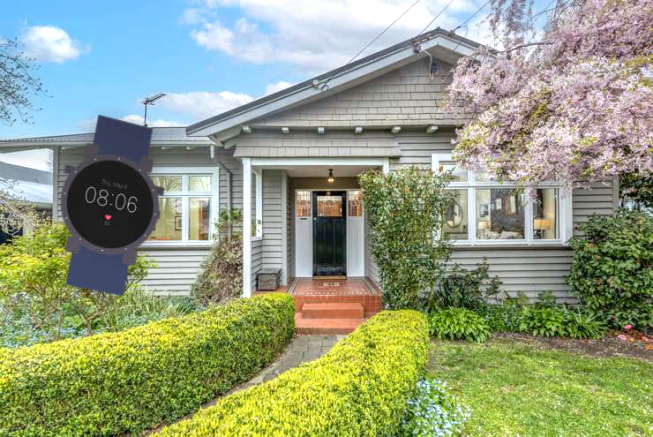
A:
**8:06**
